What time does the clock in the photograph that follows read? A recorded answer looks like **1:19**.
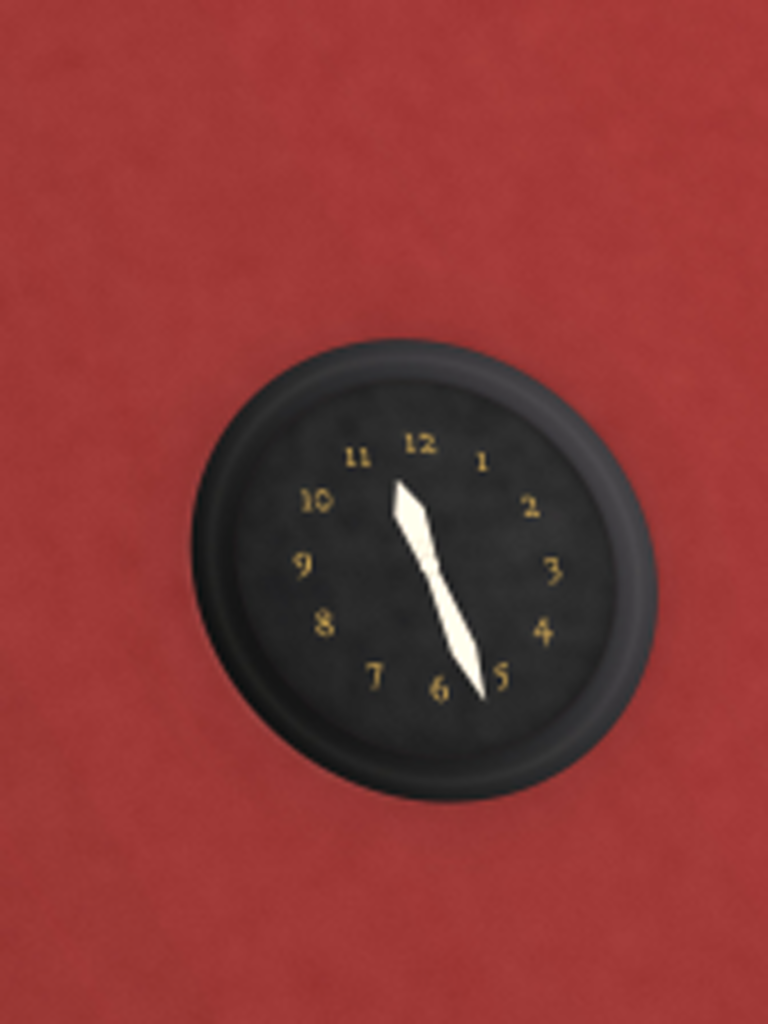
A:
**11:27**
